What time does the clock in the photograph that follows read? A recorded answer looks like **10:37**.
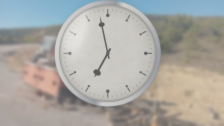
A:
**6:58**
